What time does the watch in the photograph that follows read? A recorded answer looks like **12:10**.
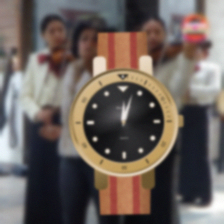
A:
**12:03**
